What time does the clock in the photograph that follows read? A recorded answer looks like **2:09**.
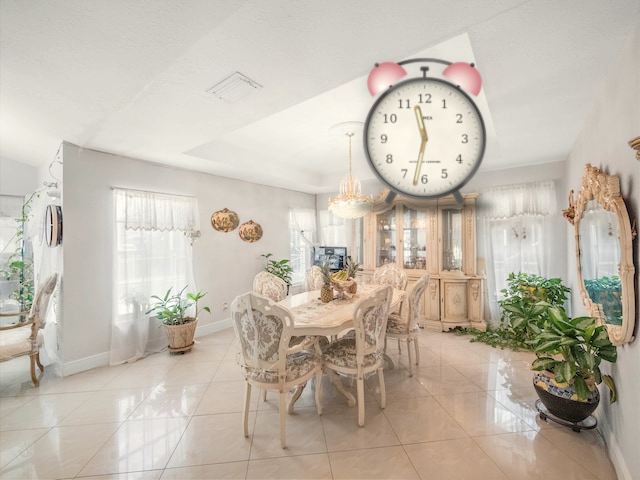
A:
**11:32**
